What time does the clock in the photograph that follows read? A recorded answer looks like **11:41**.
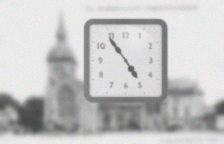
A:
**4:54**
